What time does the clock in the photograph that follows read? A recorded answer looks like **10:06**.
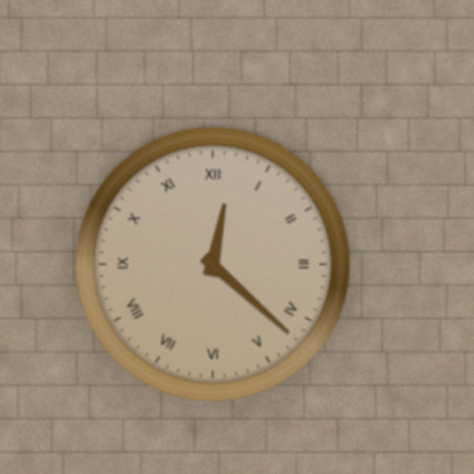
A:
**12:22**
